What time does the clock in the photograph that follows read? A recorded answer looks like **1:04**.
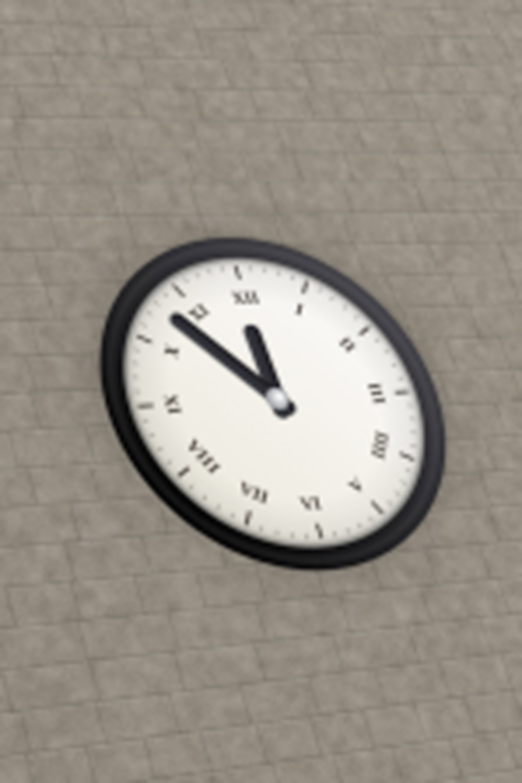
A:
**11:53**
